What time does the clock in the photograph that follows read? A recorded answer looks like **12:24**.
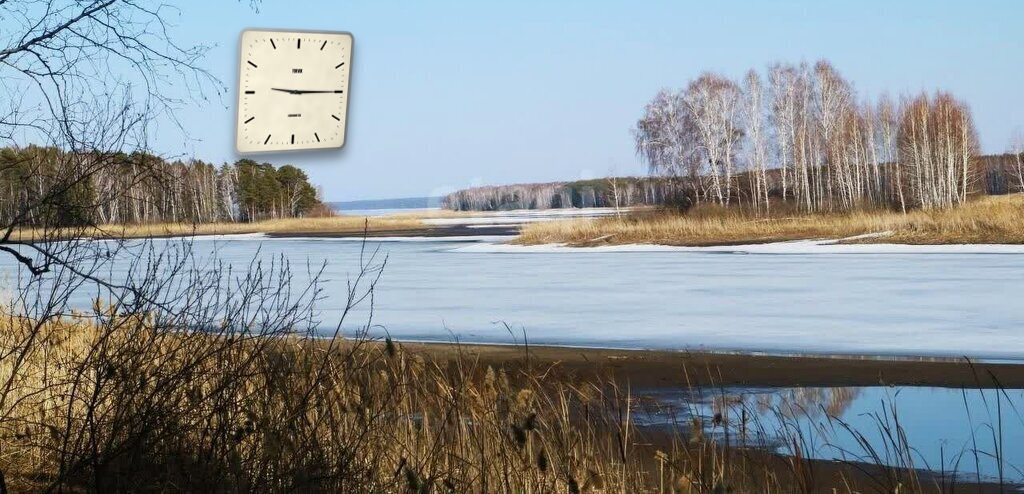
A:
**9:15**
